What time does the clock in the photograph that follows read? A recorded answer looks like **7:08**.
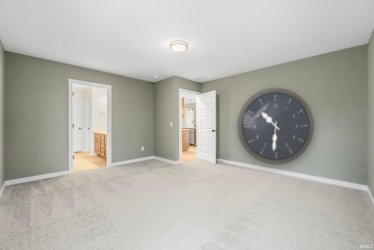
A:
**10:31**
